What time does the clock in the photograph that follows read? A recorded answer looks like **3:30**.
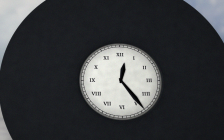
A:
**12:24**
